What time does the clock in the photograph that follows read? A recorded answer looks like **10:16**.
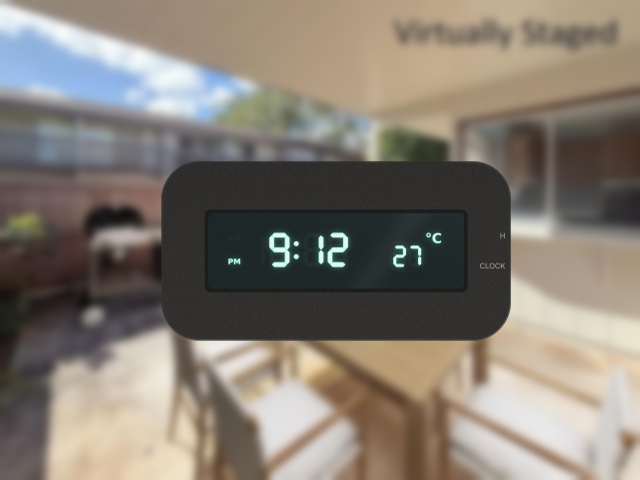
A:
**9:12**
